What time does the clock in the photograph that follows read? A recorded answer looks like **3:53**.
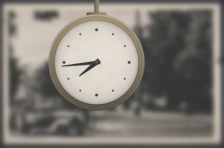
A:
**7:44**
